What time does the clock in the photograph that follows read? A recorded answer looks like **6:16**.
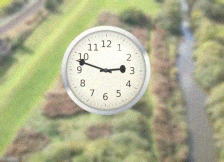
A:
**2:48**
